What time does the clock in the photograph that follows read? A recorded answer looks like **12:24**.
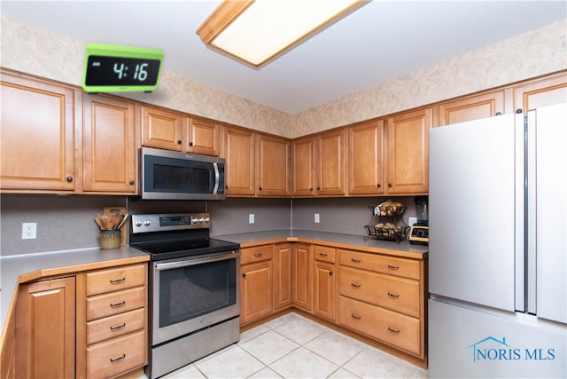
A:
**4:16**
